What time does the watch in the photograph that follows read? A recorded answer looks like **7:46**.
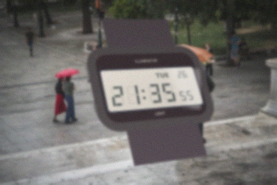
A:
**21:35**
